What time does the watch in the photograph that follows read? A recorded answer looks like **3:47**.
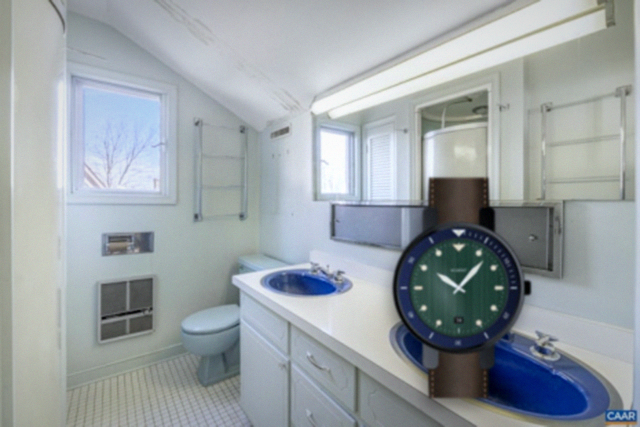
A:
**10:07**
